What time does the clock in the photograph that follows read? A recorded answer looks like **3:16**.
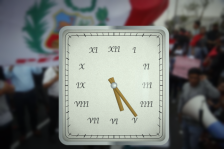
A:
**5:24**
